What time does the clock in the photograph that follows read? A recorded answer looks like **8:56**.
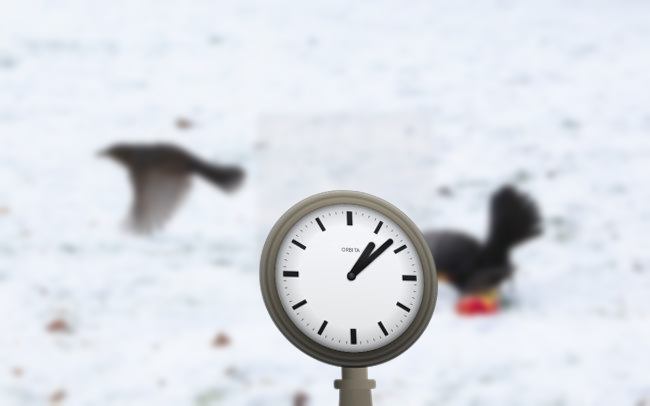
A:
**1:08**
